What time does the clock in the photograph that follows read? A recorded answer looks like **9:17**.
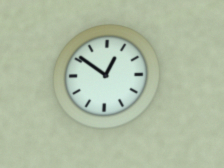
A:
**12:51**
